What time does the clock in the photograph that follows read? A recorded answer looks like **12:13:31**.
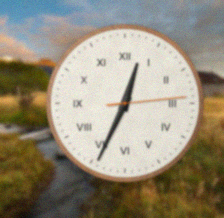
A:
**12:34:14**
